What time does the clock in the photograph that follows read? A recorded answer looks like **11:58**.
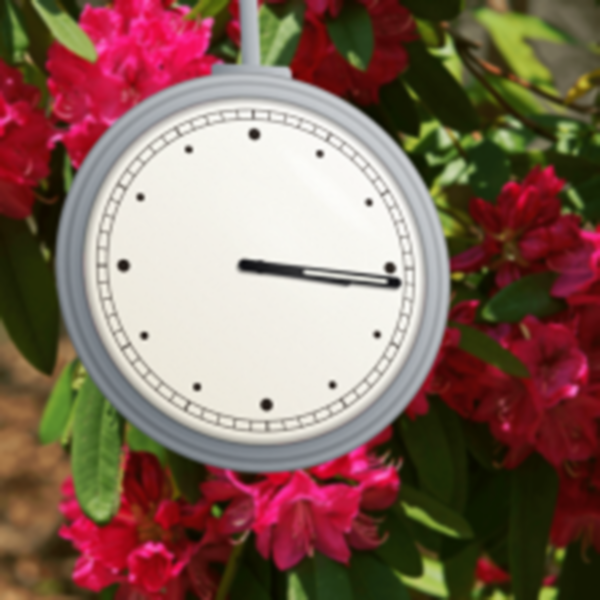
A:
**3:16**
